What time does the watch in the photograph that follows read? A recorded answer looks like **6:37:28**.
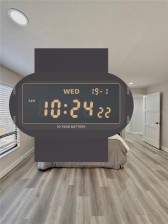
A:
**10:24:22**
